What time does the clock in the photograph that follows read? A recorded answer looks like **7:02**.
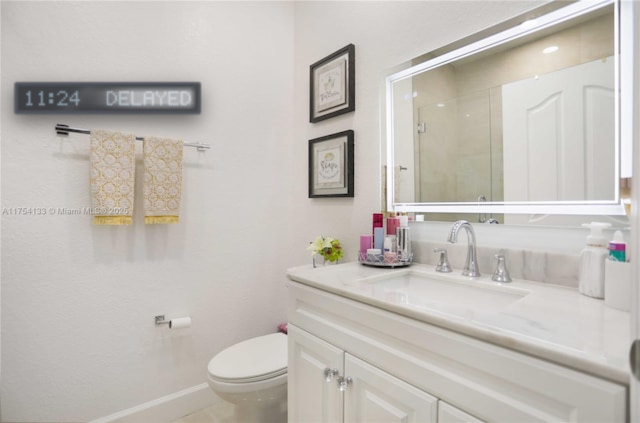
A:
**11:24**
